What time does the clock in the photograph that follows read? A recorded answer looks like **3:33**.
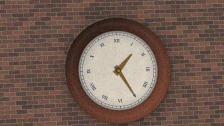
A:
**1:25**
